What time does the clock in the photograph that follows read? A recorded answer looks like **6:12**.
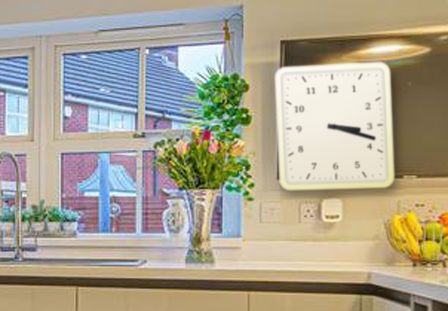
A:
**3:18**
